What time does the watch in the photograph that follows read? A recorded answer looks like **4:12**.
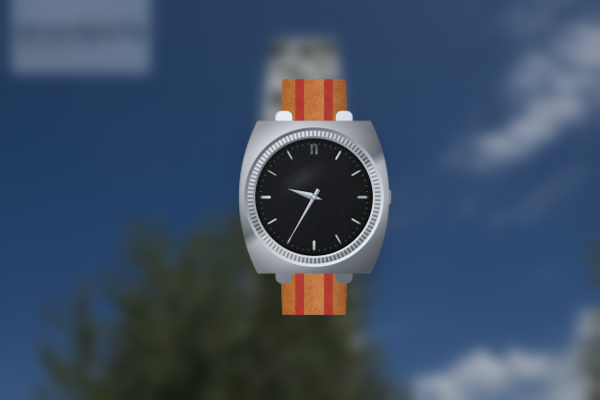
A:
**9:35**
